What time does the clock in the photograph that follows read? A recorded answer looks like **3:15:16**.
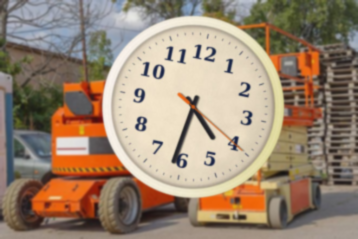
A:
**4:31:20**
